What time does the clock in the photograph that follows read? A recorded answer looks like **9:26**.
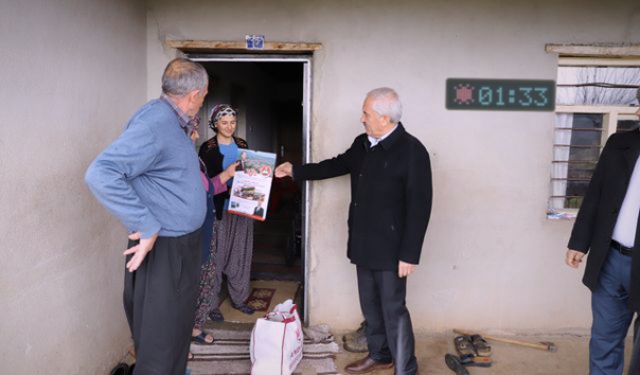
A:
**1:33**
